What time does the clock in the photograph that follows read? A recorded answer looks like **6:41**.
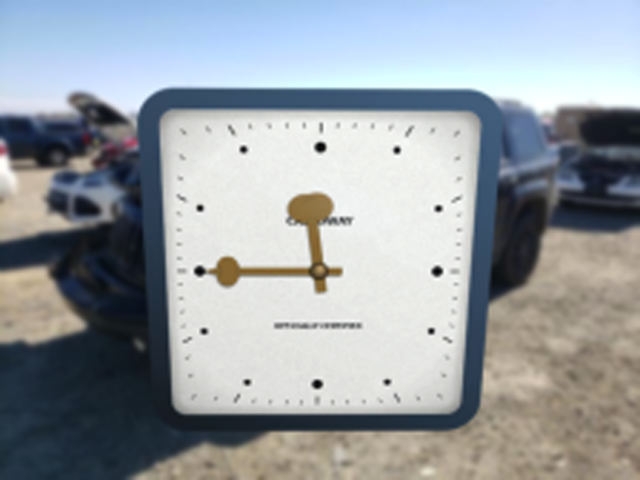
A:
**11:45**
